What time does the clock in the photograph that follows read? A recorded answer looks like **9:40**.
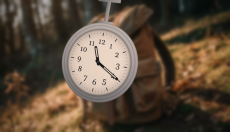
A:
**11:20**
